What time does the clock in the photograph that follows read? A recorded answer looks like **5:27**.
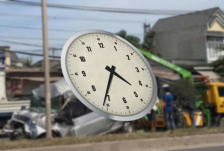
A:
**4:36**
